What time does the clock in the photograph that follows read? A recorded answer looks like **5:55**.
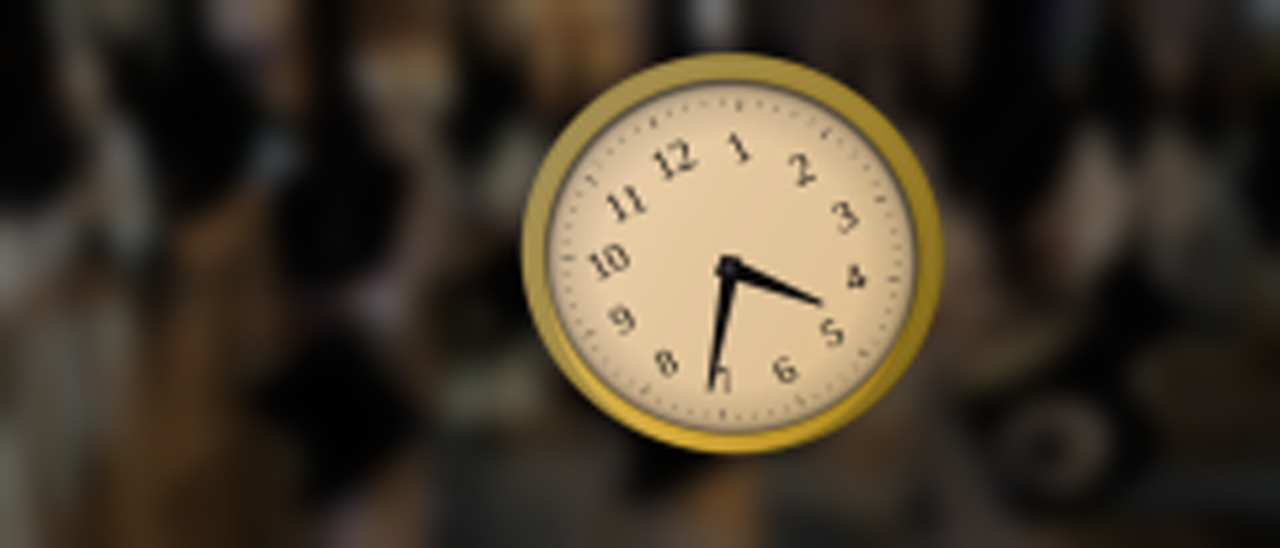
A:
**4:36**
